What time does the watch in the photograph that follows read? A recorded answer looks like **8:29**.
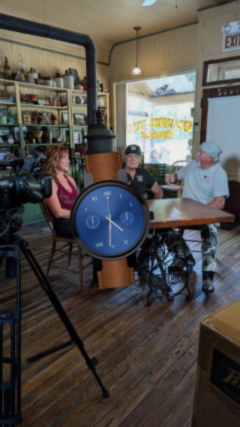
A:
**4:31**
